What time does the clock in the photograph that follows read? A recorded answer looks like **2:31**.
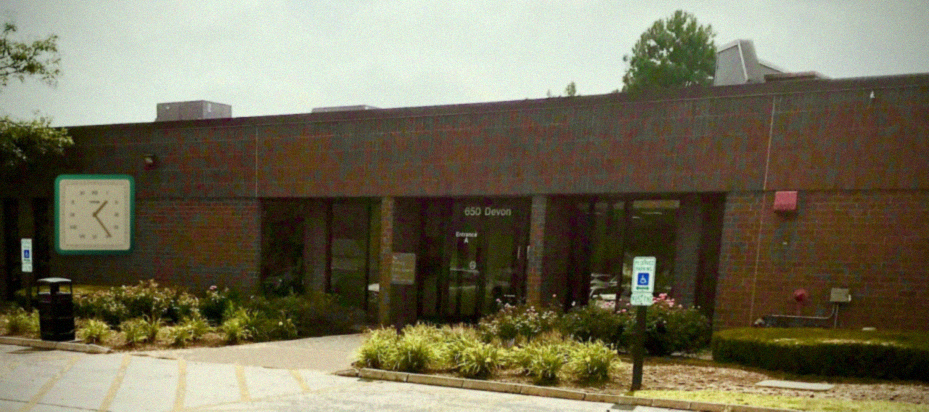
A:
**1:24**
